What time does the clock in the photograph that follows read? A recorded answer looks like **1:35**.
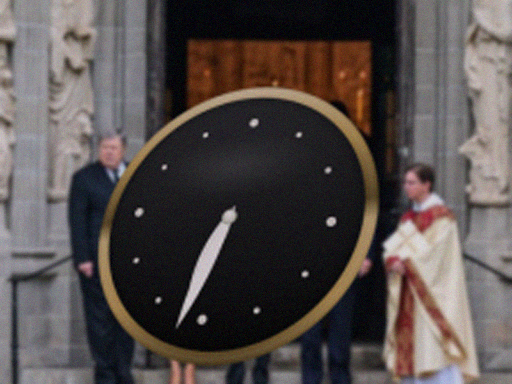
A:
**6:32**
